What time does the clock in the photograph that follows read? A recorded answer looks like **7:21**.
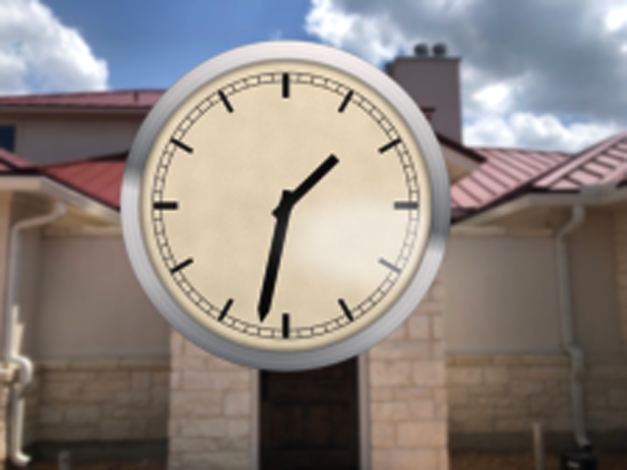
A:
**1:32**
